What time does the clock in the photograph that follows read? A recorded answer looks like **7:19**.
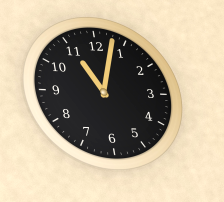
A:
**11:03**
